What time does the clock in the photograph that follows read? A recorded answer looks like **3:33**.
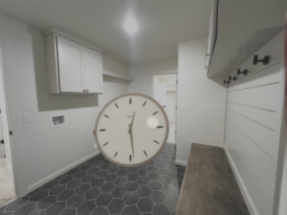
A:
**12:29**
